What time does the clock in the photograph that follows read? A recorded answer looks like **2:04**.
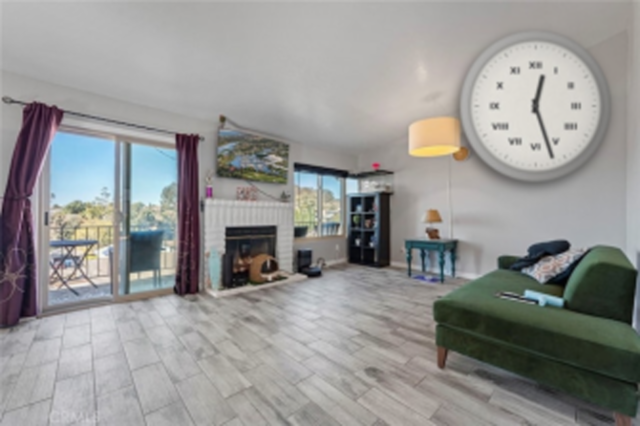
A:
**12:27**
